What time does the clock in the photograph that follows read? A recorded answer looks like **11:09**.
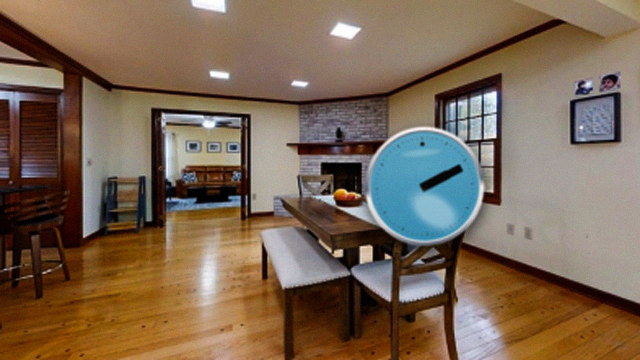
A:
**2:11**
